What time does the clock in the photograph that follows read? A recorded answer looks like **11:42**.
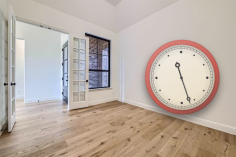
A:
**11:27**
